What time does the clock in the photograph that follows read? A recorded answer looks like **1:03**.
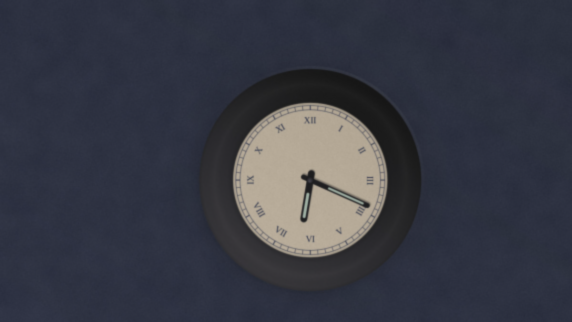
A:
**6:19**
